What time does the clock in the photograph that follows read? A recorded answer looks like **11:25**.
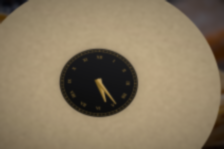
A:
**5:24**
